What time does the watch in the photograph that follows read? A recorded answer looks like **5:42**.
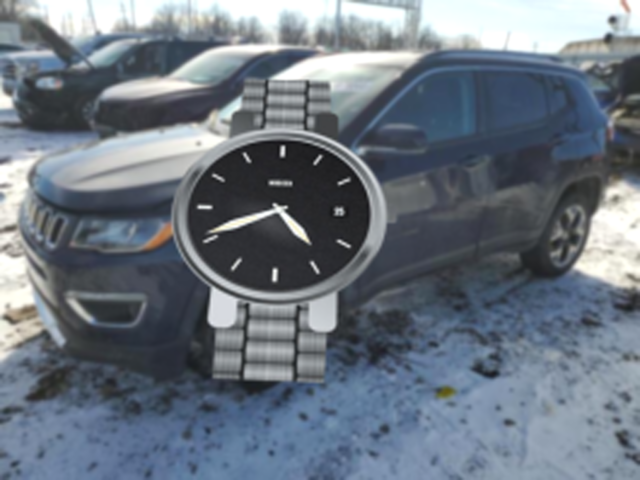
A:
**4:41**
